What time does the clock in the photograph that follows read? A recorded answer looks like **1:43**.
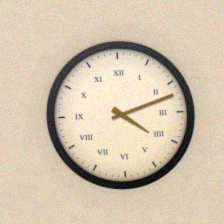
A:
**4:12**
